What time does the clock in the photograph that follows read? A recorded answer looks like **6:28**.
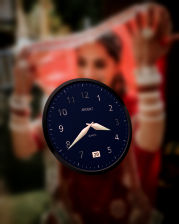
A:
**3:39**
